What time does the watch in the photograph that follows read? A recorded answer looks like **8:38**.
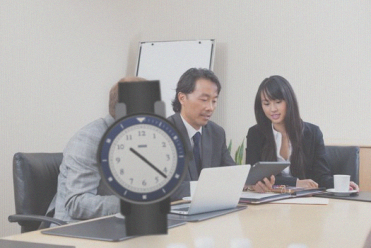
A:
**10:22**
